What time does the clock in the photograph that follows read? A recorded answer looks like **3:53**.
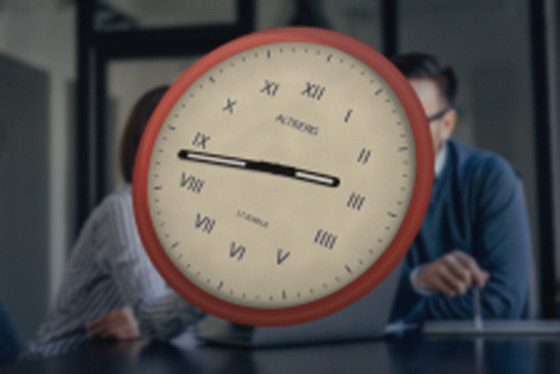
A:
**2:43**
